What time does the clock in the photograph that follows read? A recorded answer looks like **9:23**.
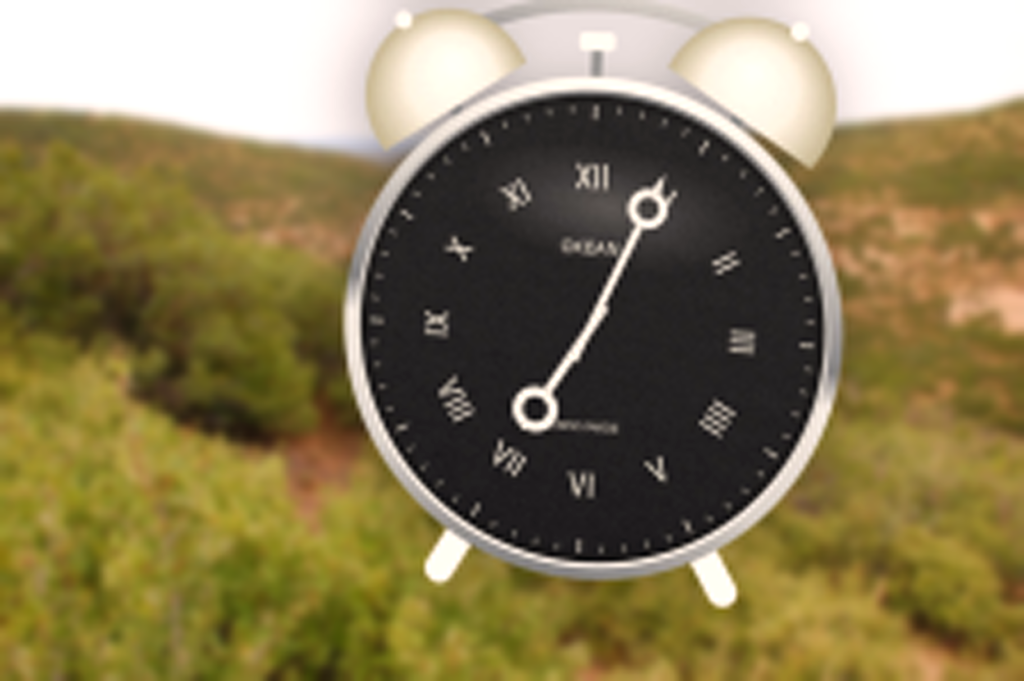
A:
**7:04**
